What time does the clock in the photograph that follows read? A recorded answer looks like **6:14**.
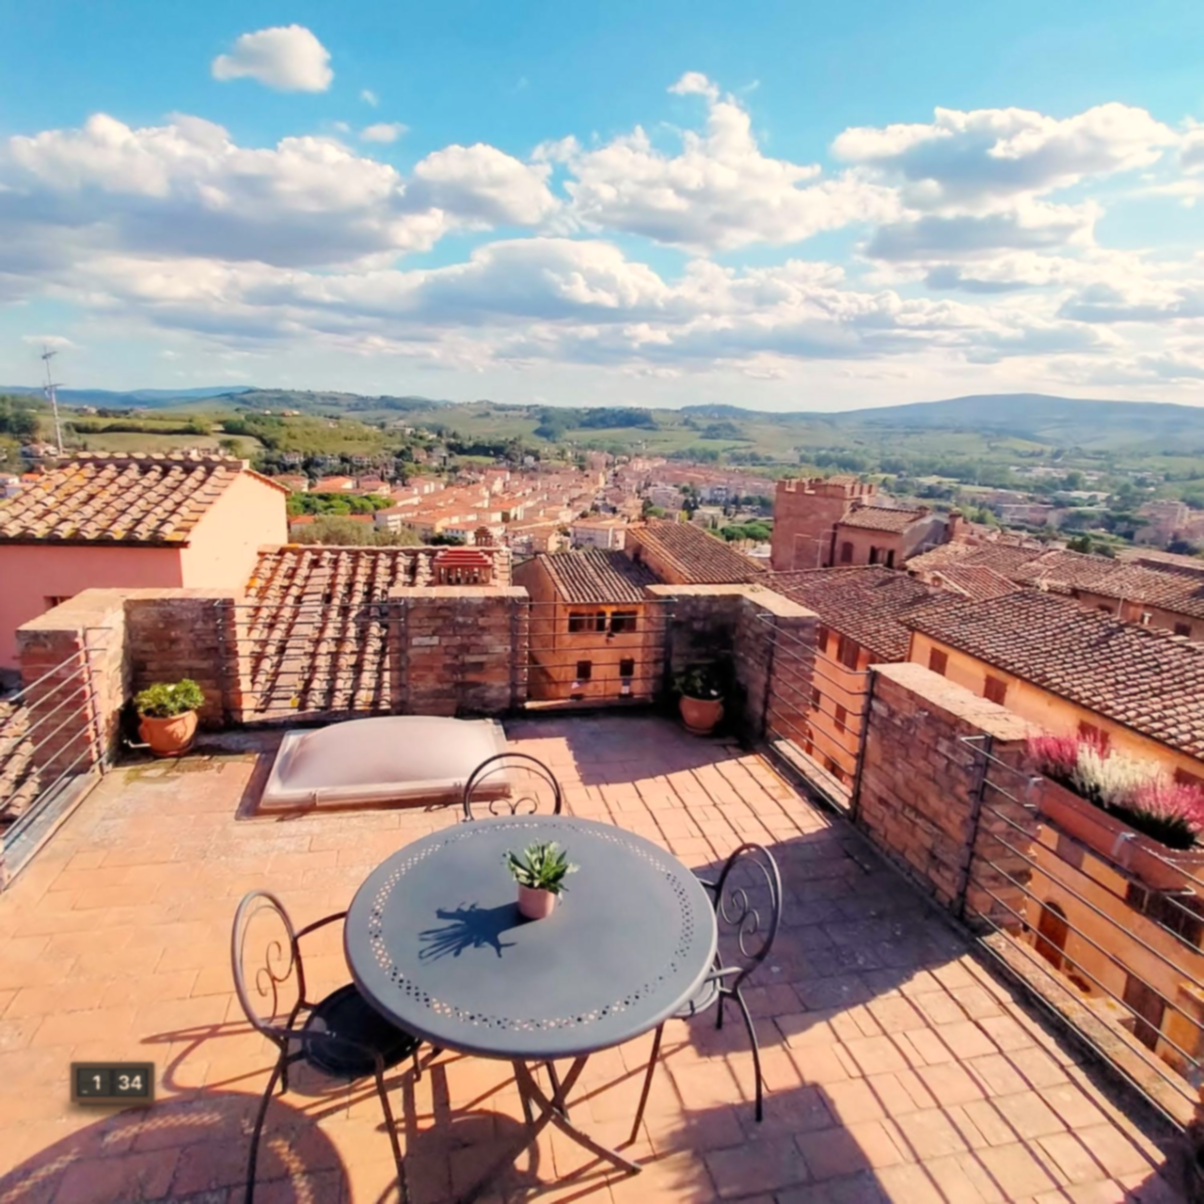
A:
**1:34**
